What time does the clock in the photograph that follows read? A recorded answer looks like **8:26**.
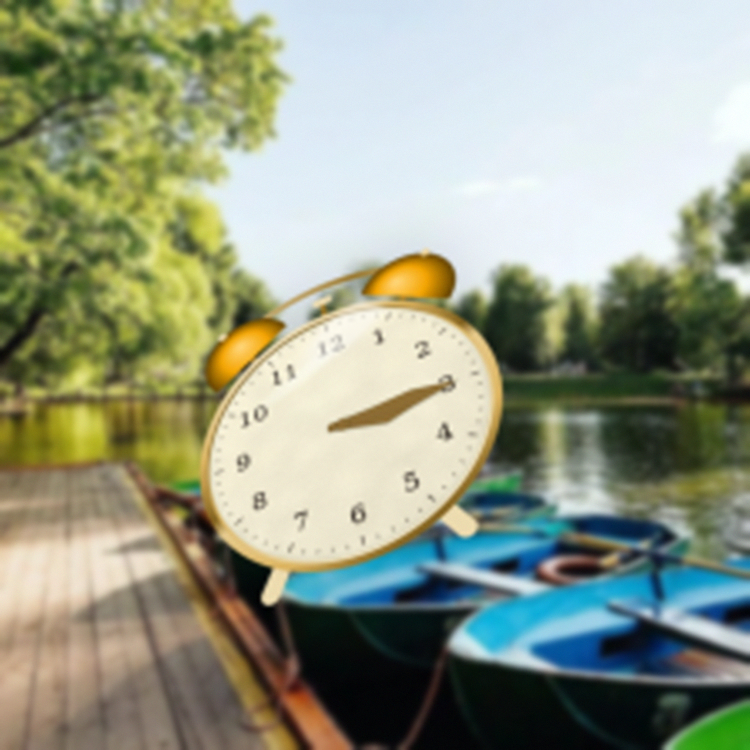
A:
**3:15**
